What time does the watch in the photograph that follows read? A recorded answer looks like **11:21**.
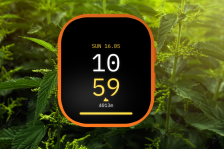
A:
**10:59**
